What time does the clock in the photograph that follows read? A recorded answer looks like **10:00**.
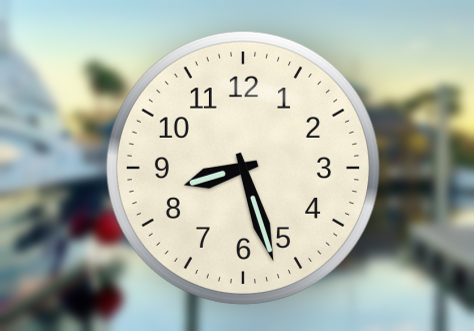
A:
**8:27**
